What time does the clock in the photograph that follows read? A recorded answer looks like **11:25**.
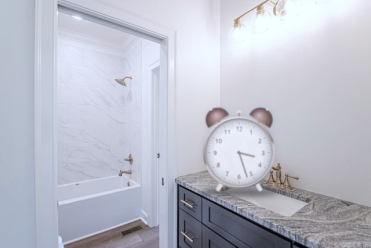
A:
**3:27**
